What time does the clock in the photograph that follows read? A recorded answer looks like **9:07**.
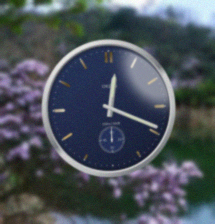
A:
**12:19**
